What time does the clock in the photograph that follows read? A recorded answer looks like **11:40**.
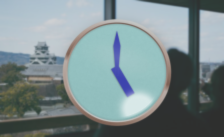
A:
**5:00**
